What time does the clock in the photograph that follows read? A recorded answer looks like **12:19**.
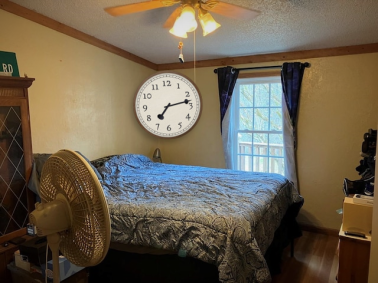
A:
**7:13**
